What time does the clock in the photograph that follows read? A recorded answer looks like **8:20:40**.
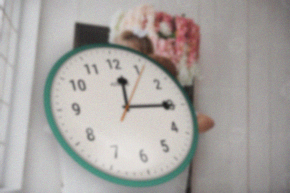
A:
**12:15:06**
